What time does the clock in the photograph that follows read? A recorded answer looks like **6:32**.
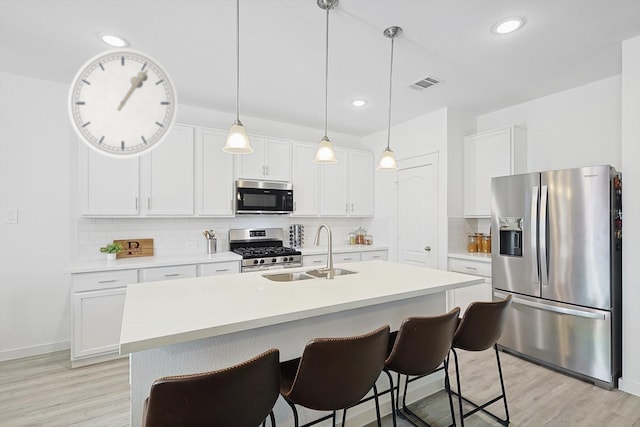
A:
**1:06**
